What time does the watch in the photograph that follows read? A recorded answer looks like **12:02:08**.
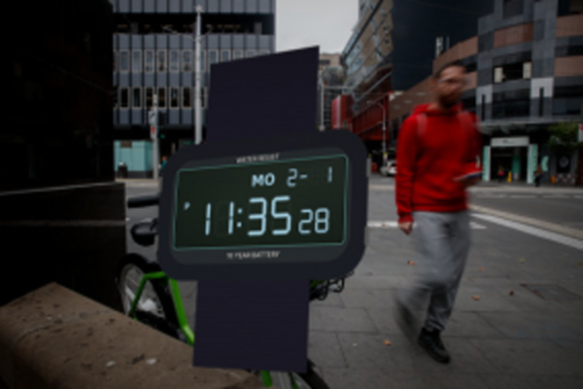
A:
**11:35:28**
